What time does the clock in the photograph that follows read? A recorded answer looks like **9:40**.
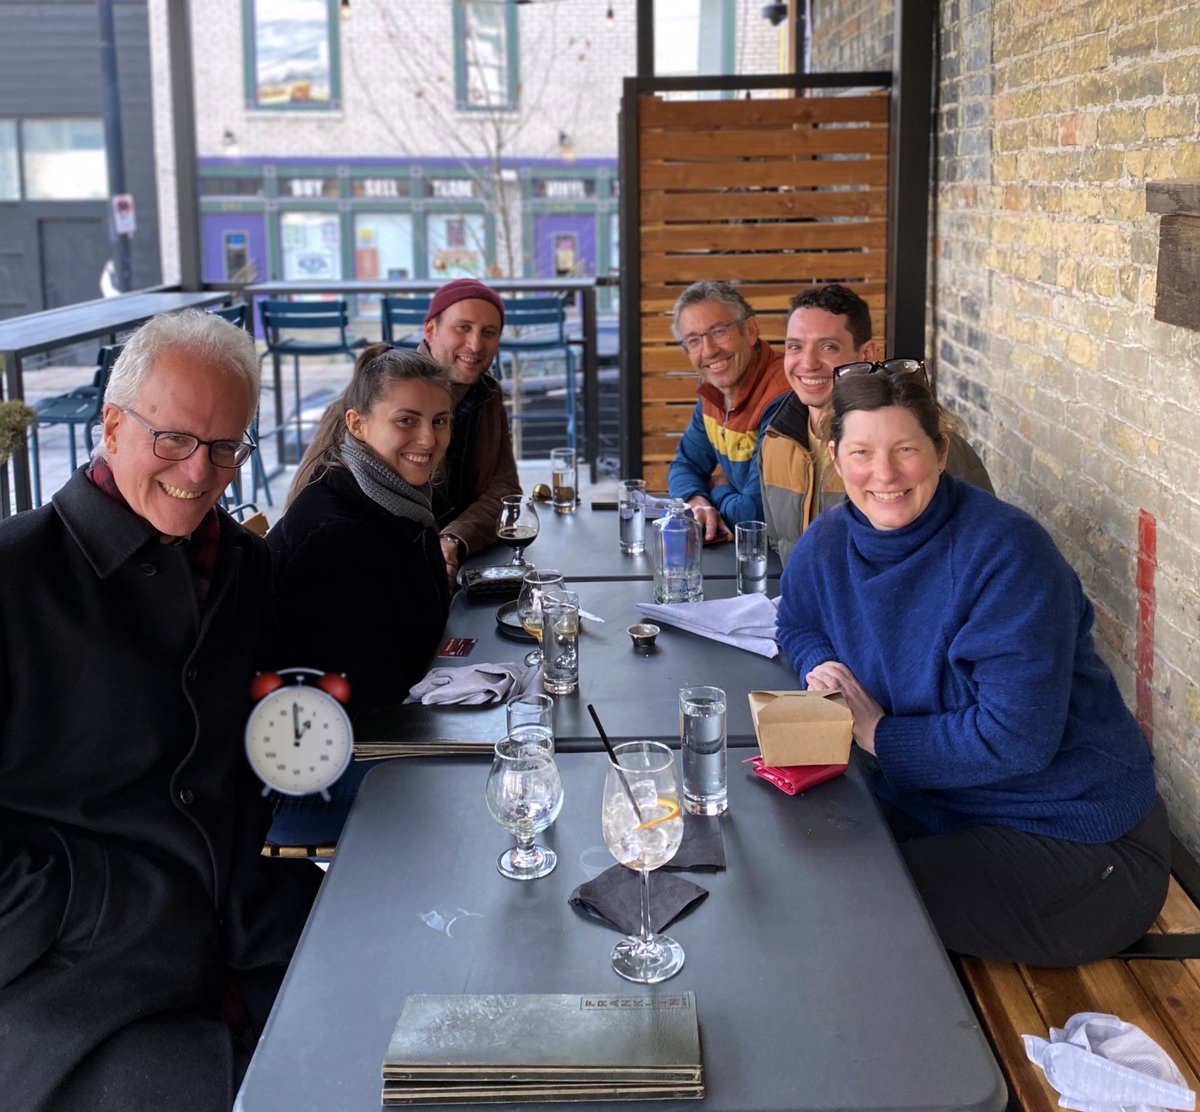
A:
**12:59**
